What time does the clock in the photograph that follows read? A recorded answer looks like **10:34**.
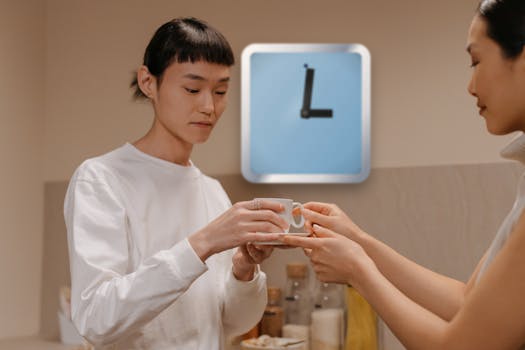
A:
**3:01**
